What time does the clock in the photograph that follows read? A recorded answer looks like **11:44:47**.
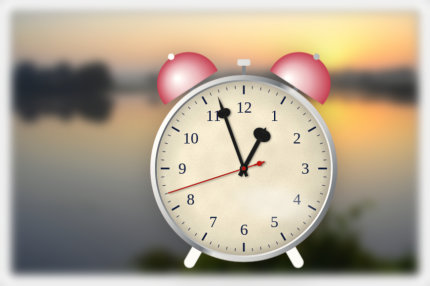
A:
**12:56:42**
